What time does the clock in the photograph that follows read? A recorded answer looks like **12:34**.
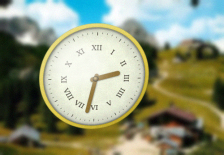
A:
**2:32**
